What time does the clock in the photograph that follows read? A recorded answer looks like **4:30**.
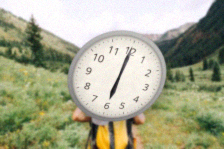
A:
**6:00**
